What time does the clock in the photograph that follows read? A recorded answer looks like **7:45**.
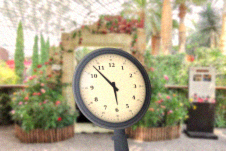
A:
**5:53**
